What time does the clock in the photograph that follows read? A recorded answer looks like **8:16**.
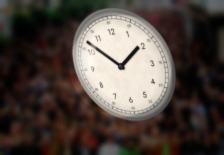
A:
**1:52**
